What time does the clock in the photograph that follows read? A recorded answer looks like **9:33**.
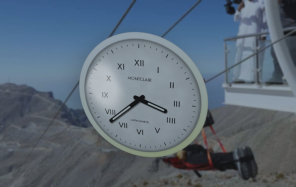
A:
**3:38**
